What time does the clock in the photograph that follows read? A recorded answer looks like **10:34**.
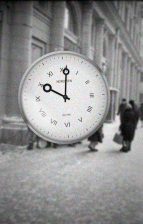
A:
**10:01**
